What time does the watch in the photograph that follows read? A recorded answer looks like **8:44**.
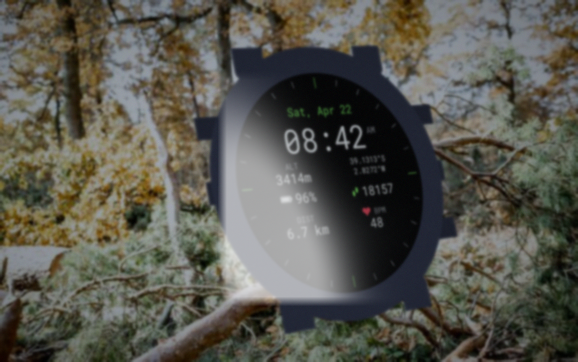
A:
**8:42**
